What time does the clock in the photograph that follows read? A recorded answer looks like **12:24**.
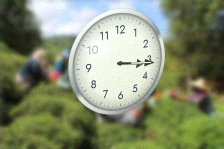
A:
**3:16**
